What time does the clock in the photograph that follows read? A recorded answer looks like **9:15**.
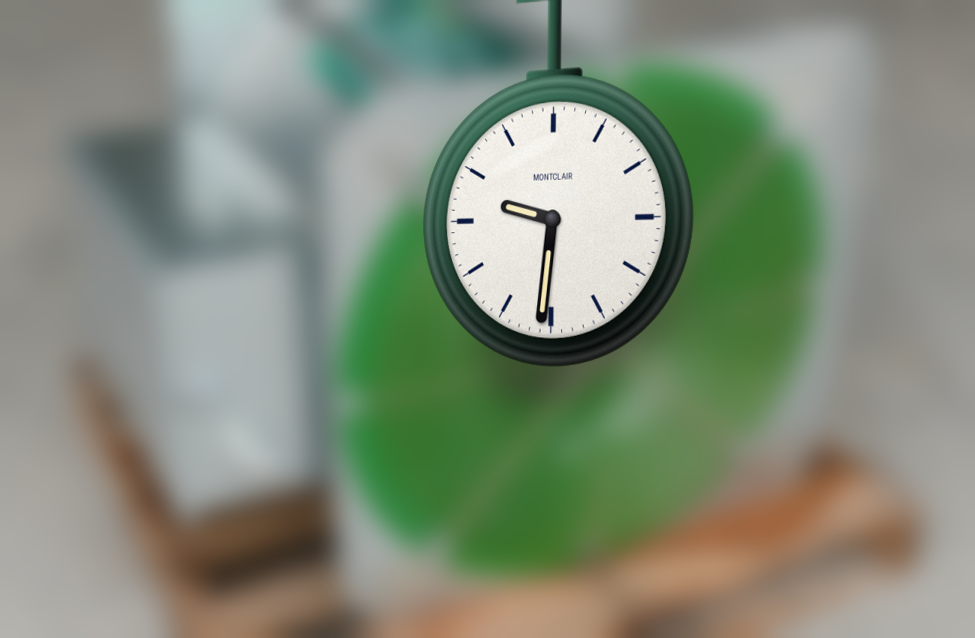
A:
**9:31**
